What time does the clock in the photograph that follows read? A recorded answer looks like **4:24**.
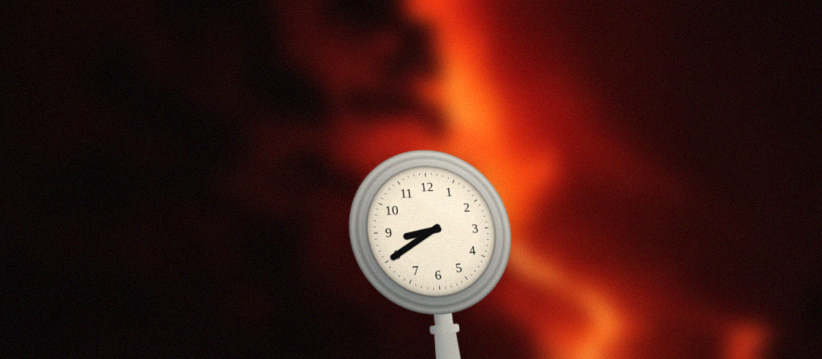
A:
**8:40**
